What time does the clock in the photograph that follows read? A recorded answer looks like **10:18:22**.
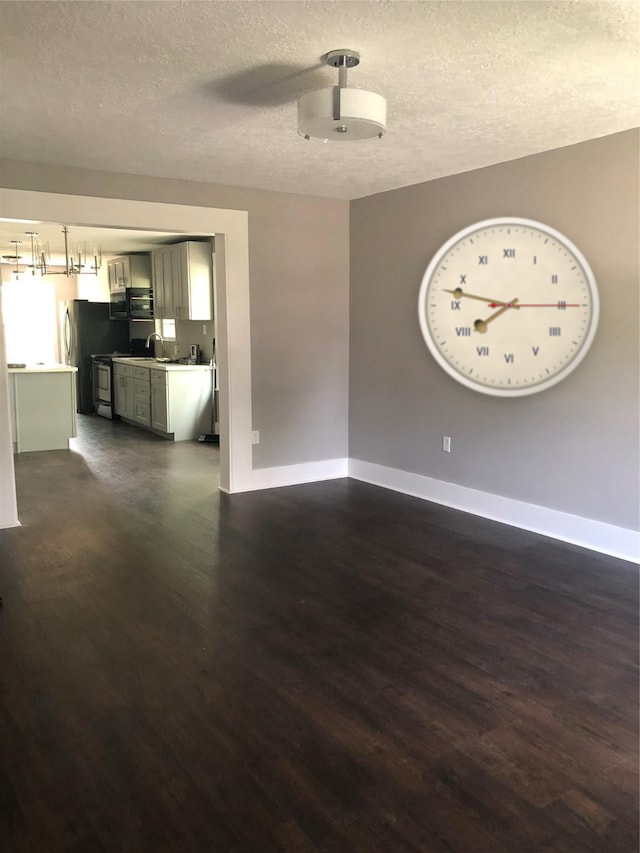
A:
**7:47:15**
